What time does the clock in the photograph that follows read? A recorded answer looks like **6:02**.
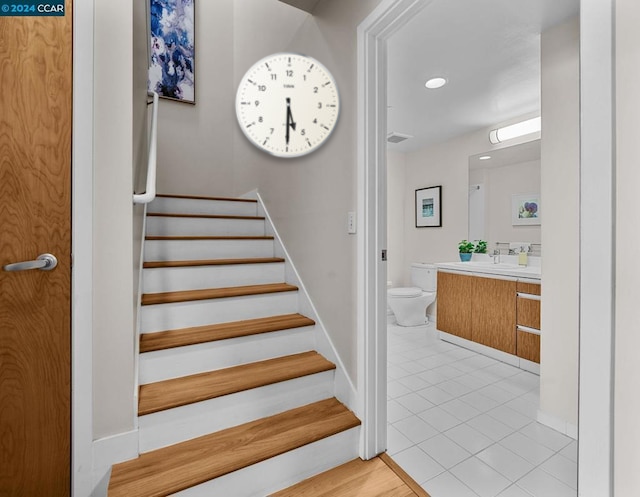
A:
**5:30**
